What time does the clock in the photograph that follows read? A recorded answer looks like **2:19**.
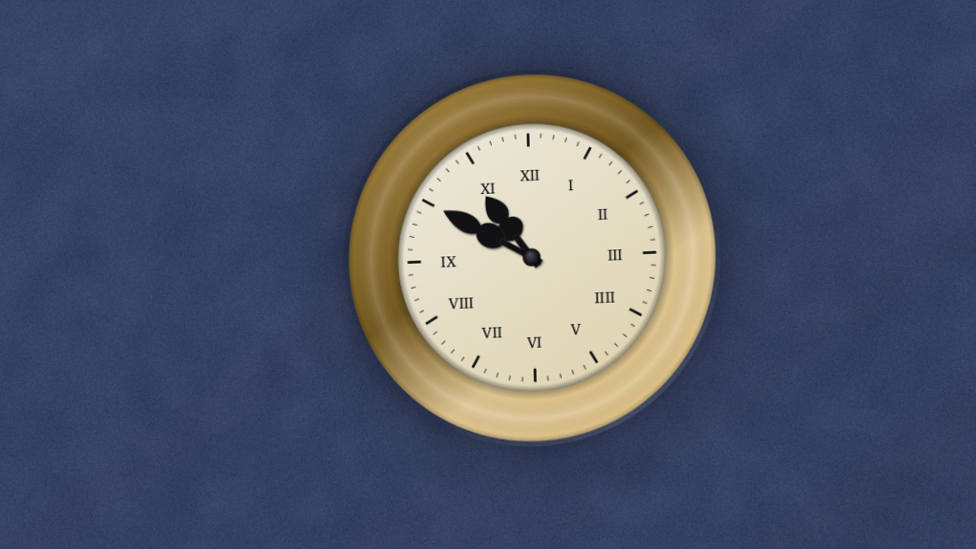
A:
**10:50**
